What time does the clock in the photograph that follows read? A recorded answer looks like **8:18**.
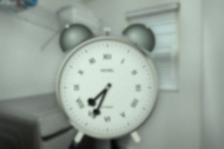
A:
**7:34**
